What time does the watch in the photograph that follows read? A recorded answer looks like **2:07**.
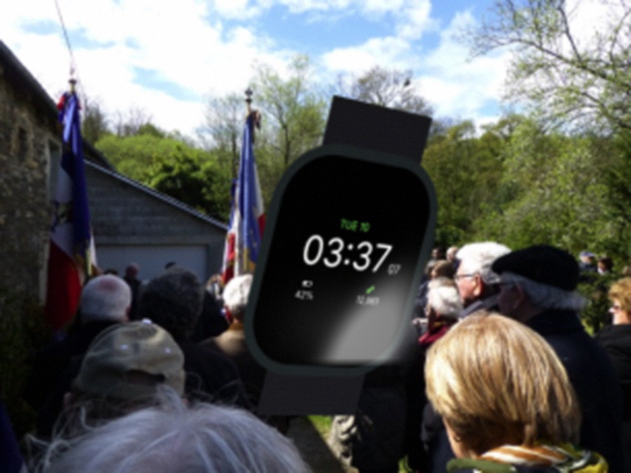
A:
**3:37**
